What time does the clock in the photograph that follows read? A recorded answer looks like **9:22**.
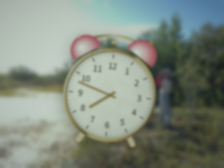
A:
**7:48**
